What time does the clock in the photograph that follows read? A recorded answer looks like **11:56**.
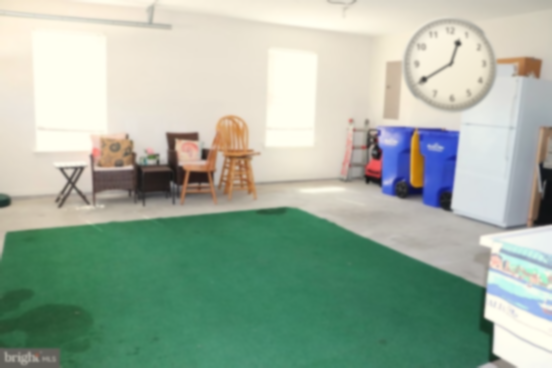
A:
**12:40**
